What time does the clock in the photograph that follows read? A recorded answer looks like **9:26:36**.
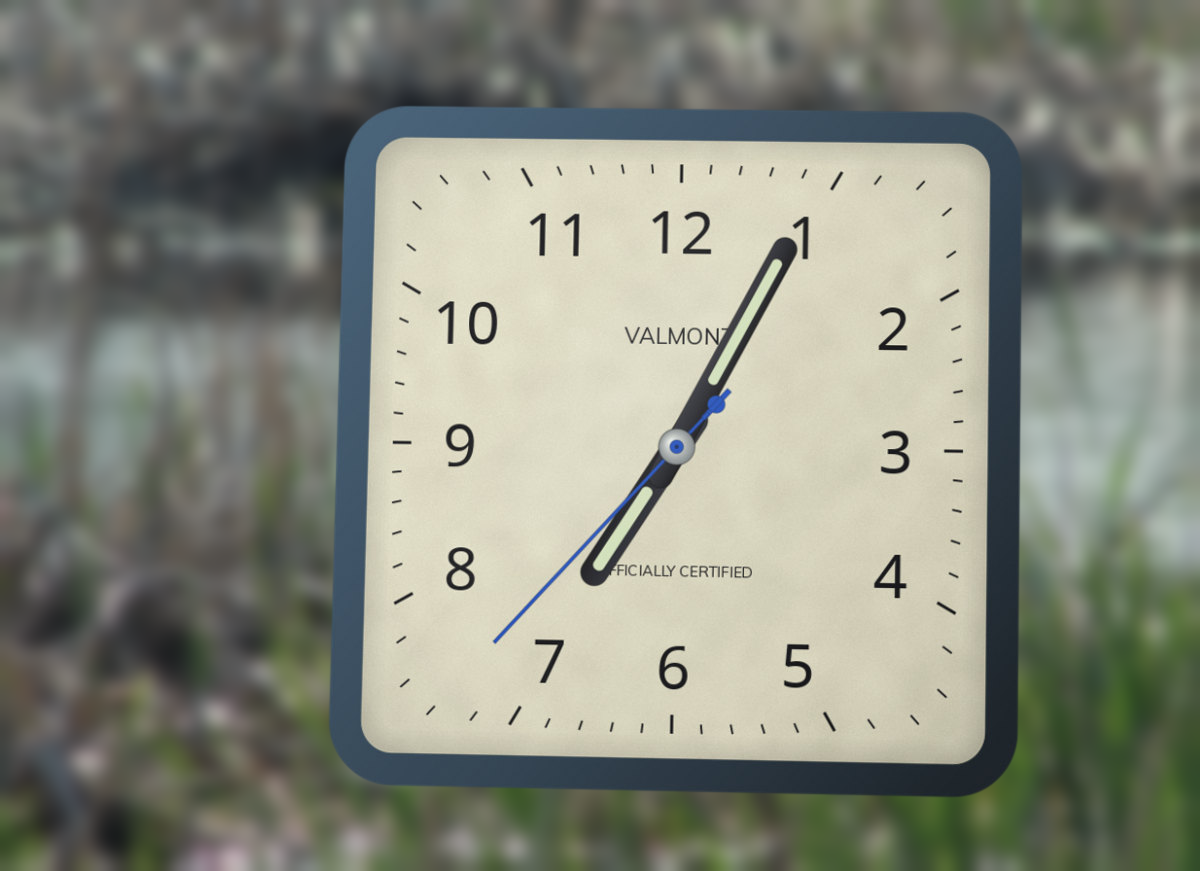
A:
**7:04:37**
